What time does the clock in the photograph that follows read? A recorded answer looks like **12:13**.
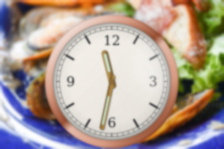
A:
**11:32**
